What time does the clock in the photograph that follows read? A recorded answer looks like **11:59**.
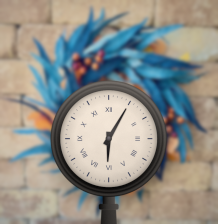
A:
**6:05**
